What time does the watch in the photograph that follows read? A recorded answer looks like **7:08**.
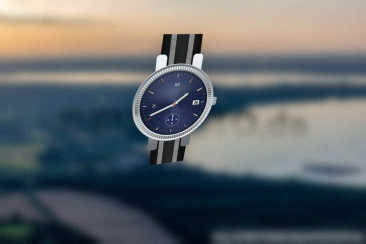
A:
**1:41**
